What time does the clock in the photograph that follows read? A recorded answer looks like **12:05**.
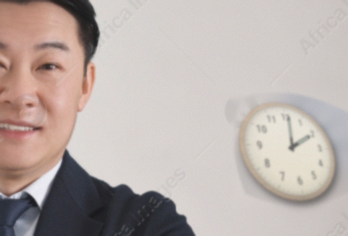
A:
**2:01**
